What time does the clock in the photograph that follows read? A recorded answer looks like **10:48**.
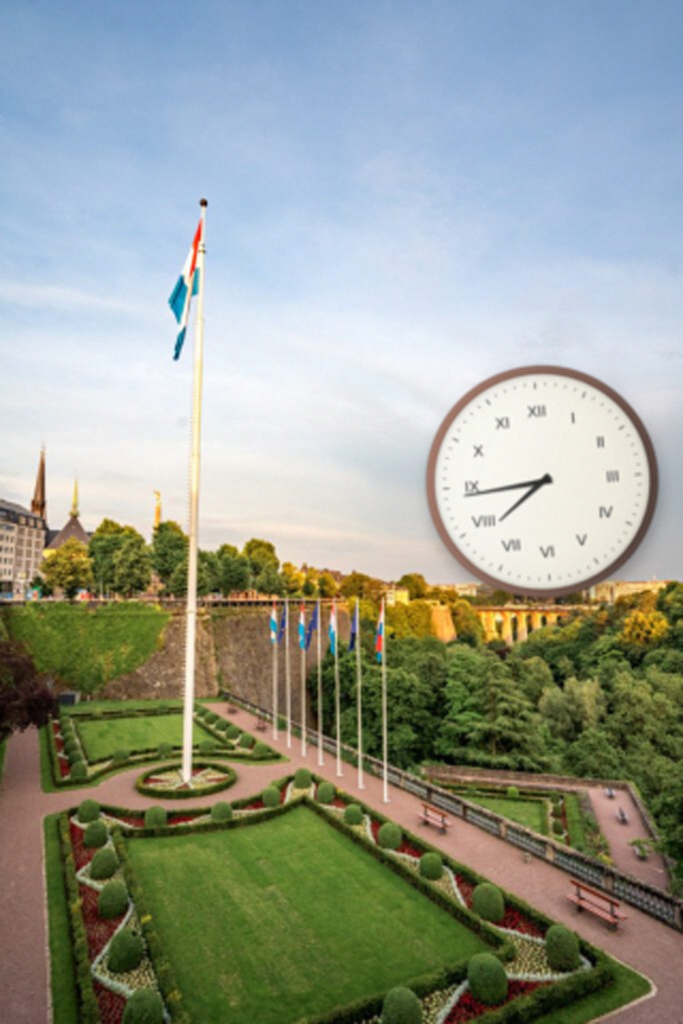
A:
**7:44**
